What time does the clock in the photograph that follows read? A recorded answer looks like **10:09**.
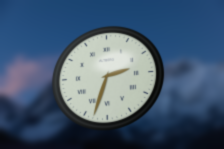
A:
**2:33**
